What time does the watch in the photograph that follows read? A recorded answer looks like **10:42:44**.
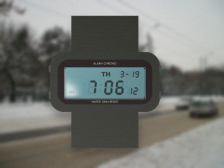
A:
**7:06:12**
